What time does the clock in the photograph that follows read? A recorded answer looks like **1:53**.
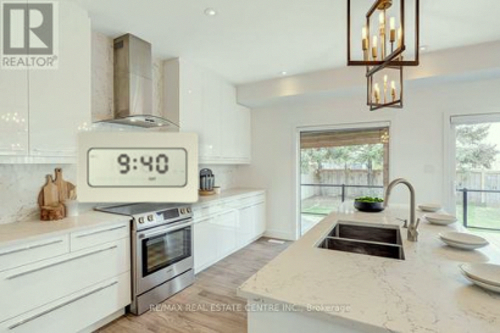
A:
**9:40**
